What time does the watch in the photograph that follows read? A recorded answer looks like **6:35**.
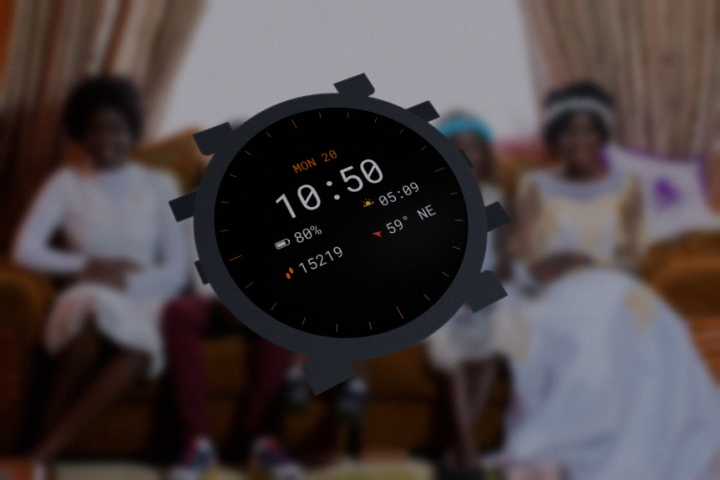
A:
**10:50**
